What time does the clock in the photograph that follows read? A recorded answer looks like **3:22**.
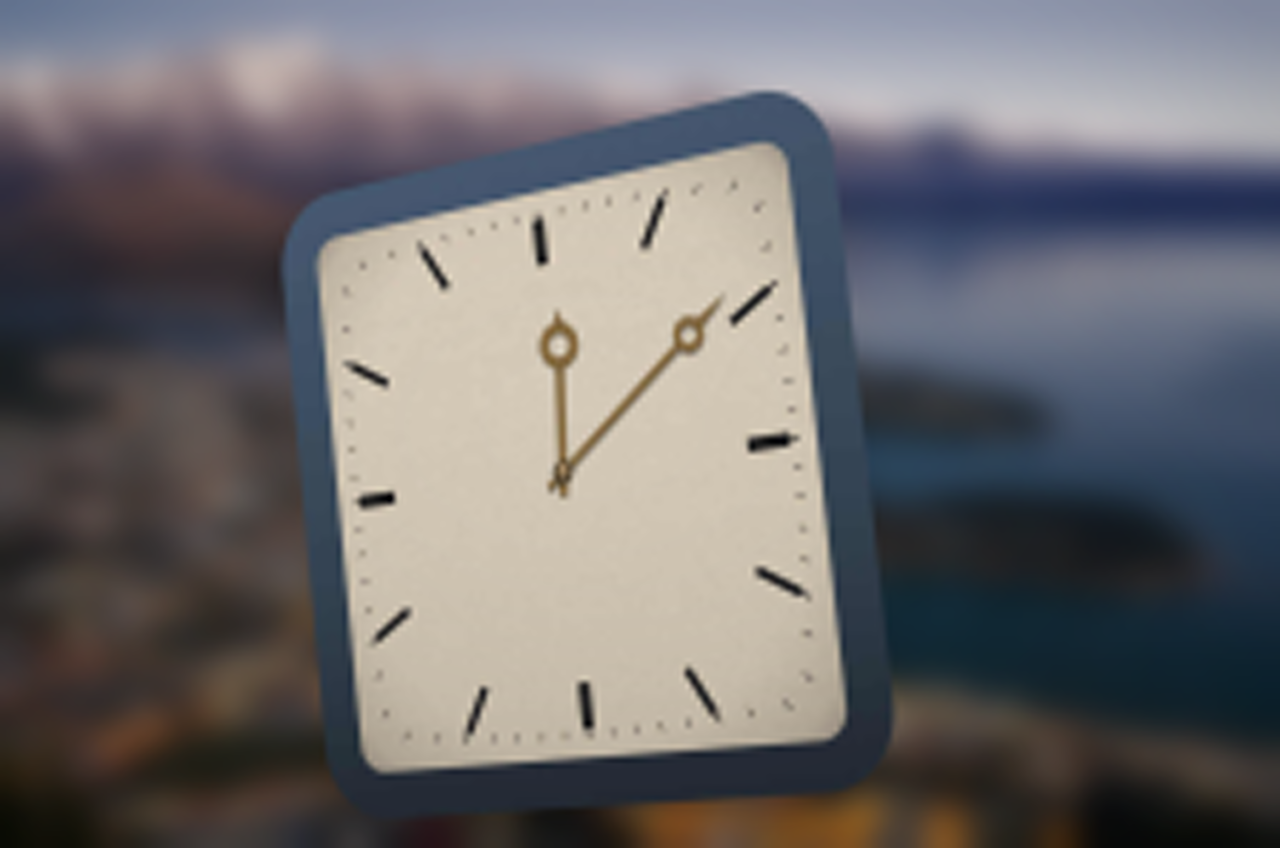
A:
**12:09**
